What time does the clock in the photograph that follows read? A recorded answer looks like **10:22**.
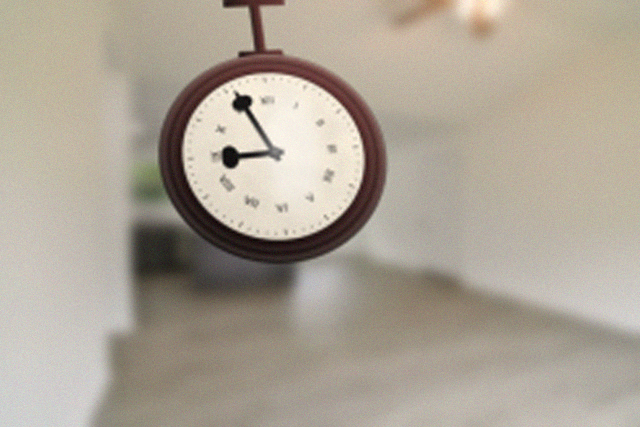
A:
**8:56**
